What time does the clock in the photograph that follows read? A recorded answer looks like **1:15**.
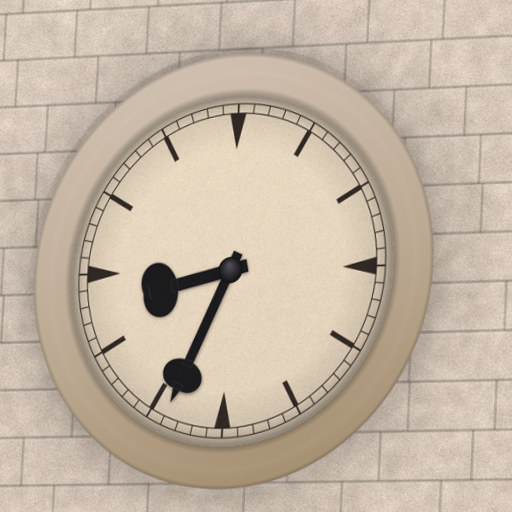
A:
**8:34**
